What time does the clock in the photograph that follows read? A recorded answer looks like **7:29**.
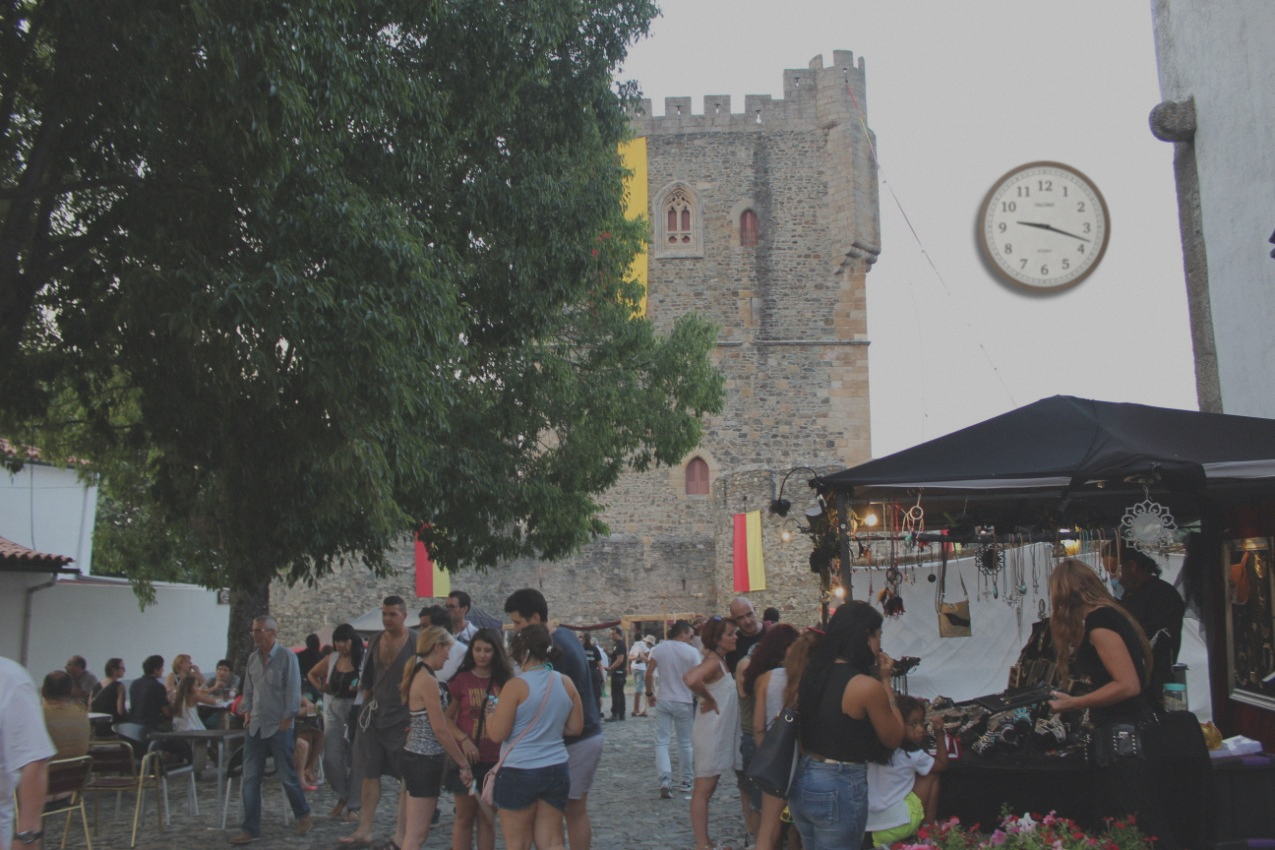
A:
**9:18**
